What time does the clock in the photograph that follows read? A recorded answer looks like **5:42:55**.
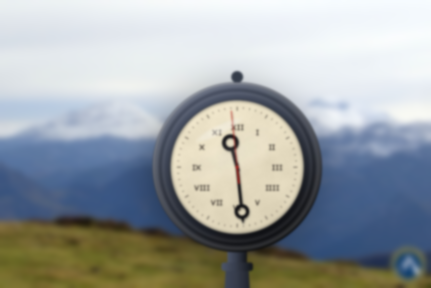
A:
**11:28:59**
